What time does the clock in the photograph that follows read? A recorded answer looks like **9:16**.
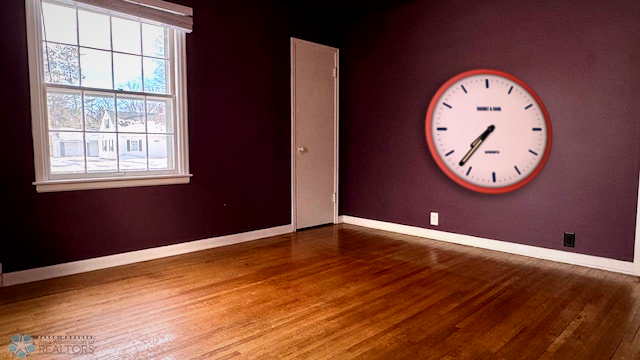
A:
**7:37**
